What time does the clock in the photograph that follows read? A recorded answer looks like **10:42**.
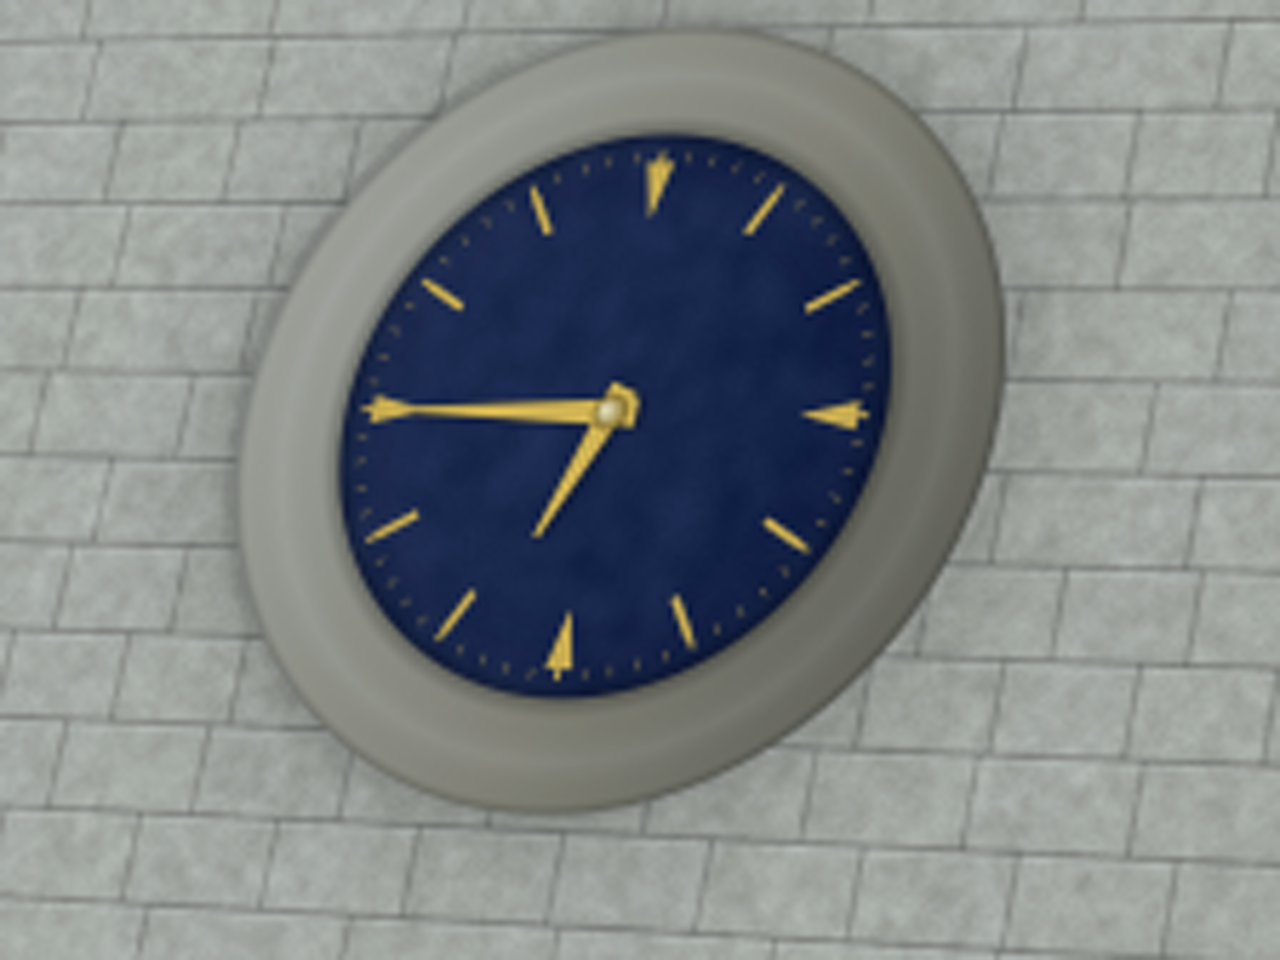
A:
**6:45**
